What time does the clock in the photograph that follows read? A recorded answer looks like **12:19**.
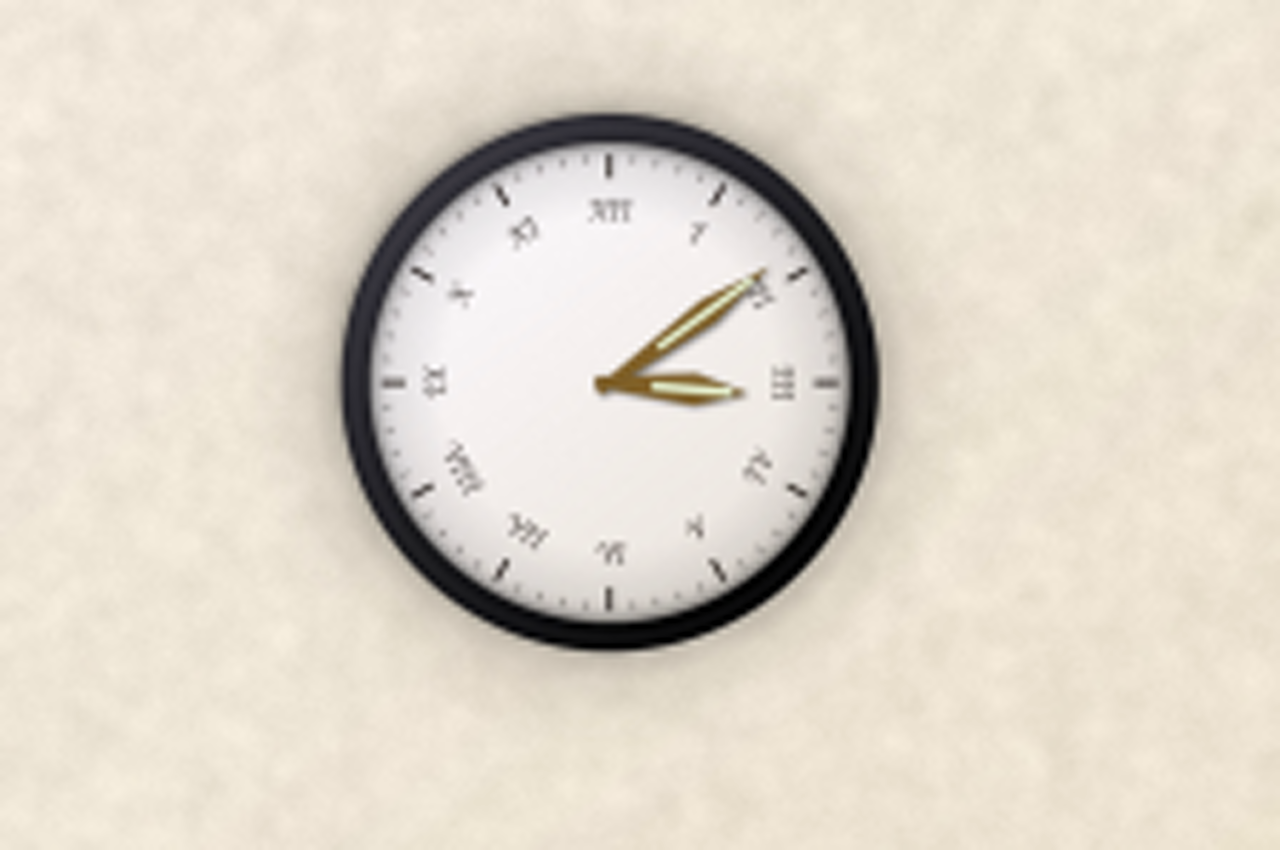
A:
**3:09**
